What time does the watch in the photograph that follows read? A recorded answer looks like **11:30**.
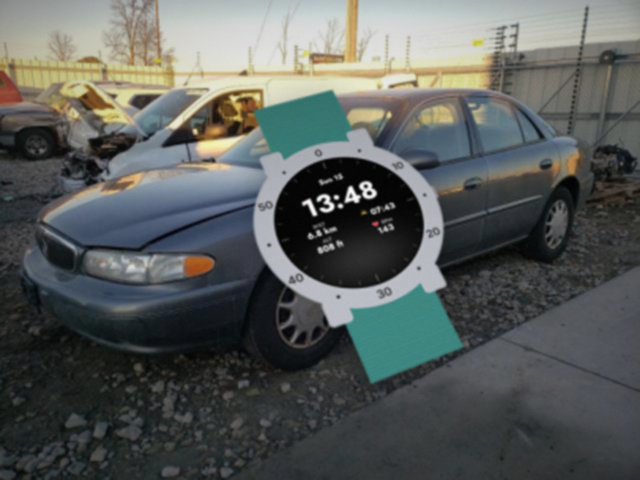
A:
**13:48**
